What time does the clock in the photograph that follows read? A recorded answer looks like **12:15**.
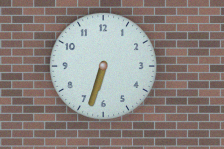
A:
**6:33**
